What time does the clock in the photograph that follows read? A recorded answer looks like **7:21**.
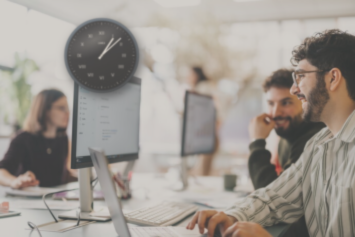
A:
**1:08**
